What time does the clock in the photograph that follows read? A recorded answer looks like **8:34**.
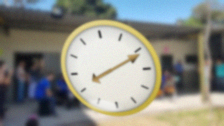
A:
**8:11**
